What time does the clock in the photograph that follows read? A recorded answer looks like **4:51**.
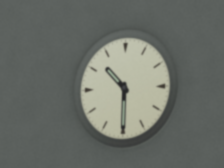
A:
**10:30**
